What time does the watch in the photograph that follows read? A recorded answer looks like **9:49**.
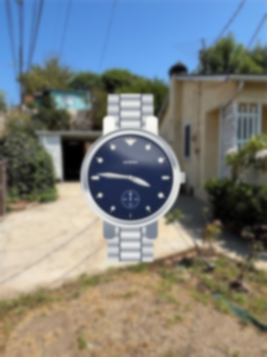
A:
**3:46**
